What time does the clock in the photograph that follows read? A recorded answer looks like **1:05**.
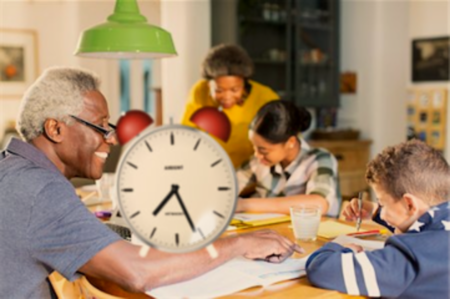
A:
**7:26**
